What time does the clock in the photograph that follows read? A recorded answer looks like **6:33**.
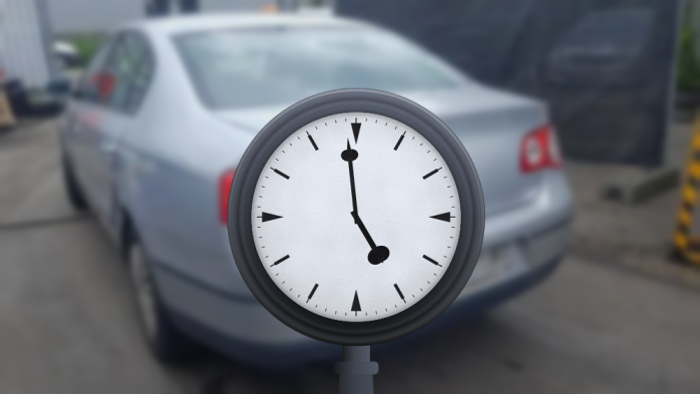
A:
**4:59**
